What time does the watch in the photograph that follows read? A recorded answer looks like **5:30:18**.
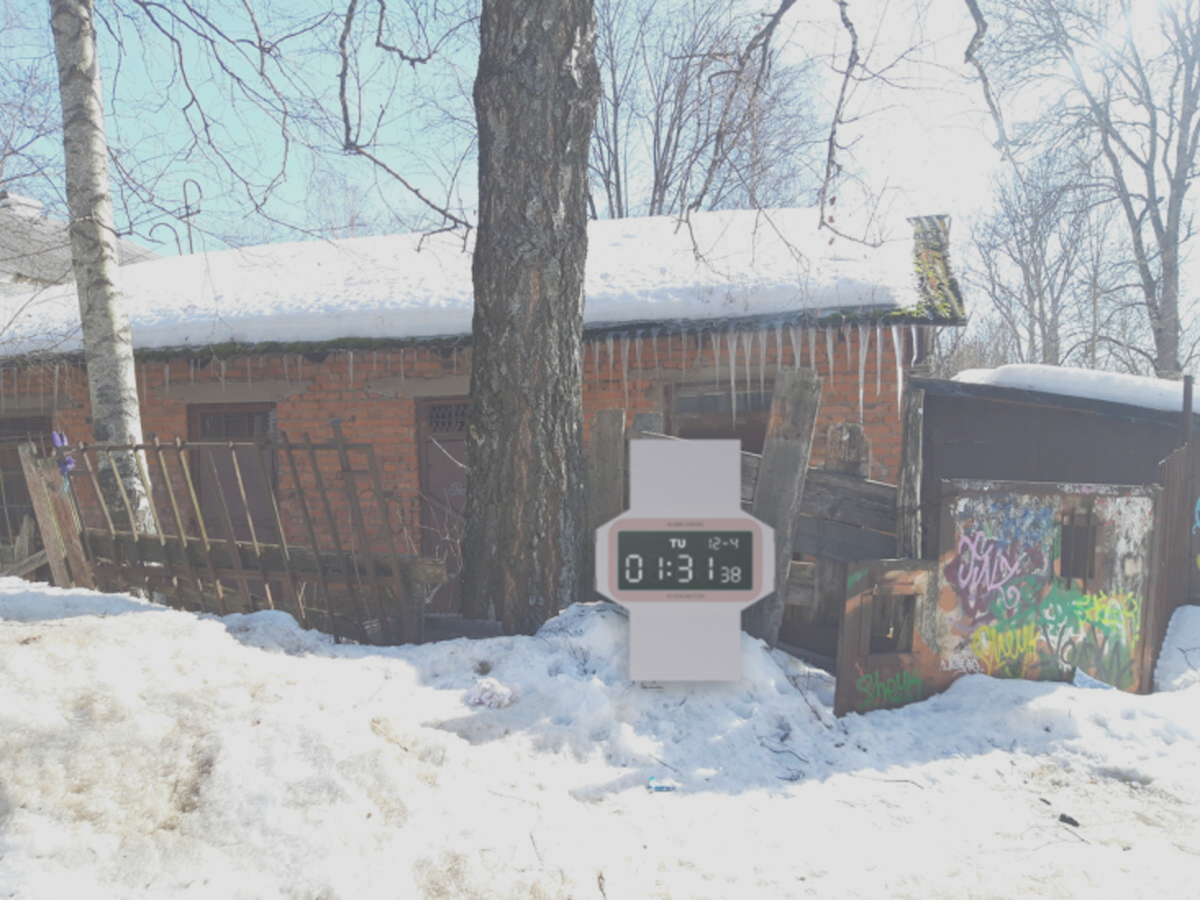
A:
**1:31:38**
